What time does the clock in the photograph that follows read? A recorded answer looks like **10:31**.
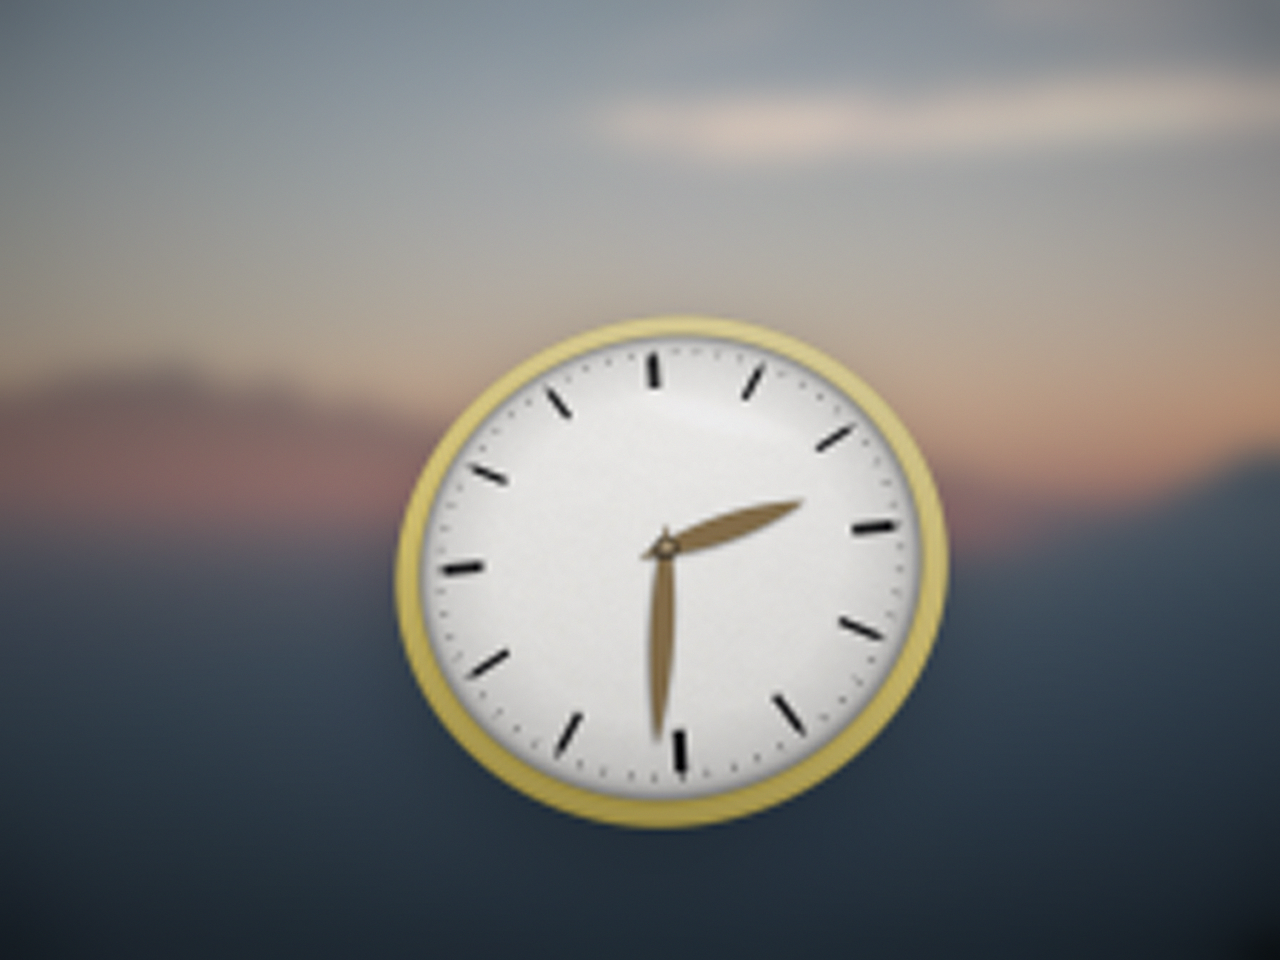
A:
**2:31**
